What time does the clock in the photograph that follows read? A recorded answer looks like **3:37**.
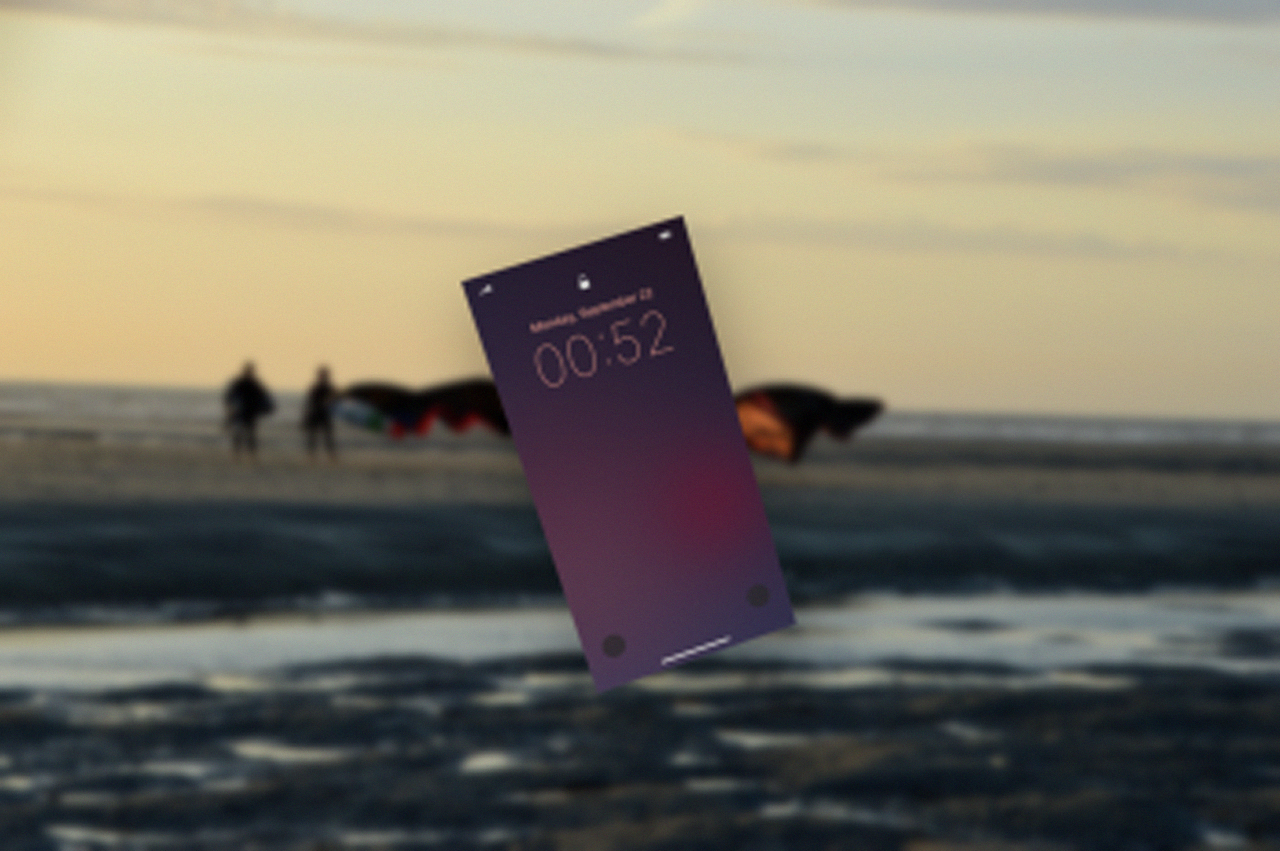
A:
**0:52**
